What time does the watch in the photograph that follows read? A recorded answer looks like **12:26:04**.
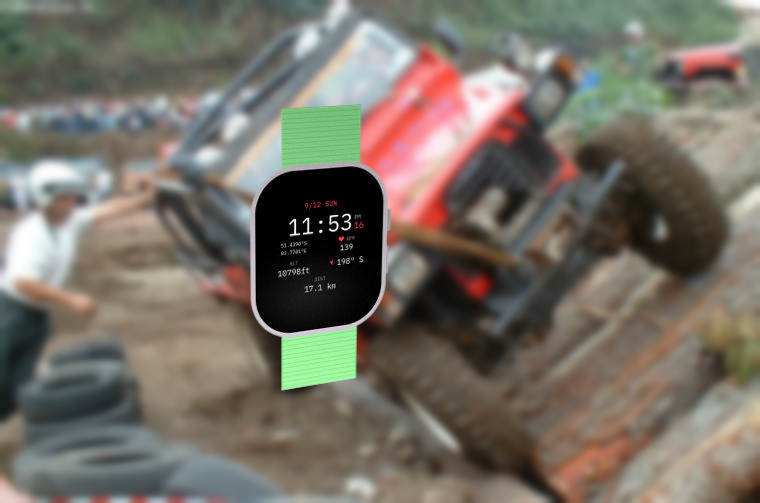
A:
**11:53:16**
